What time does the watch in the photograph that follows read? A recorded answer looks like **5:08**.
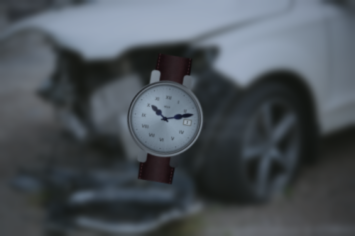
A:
**10:12**
